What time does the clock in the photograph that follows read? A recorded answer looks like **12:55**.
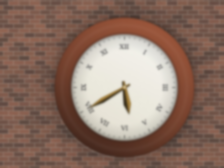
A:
**5:40**
